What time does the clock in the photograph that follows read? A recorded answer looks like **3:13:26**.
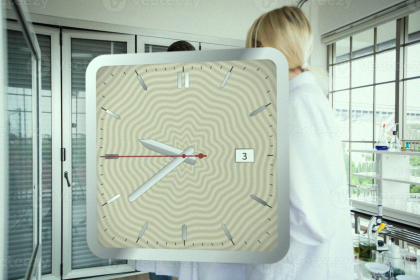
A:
**9:38:45**
